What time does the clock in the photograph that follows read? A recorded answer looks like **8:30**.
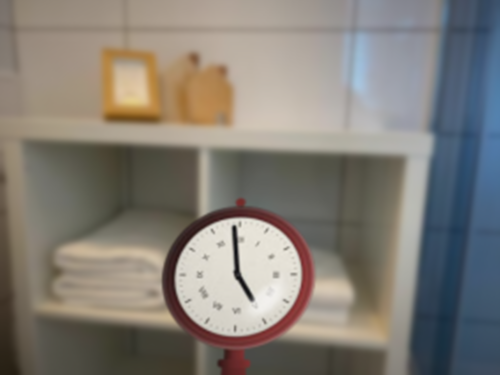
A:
**4:59**
